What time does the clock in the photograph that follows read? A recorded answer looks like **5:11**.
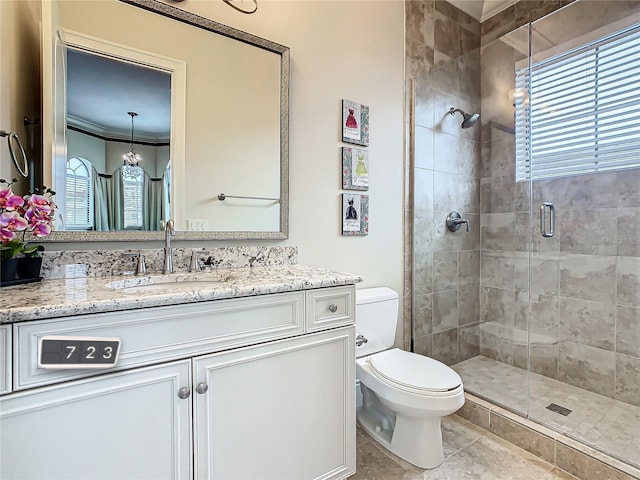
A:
**7:23**
